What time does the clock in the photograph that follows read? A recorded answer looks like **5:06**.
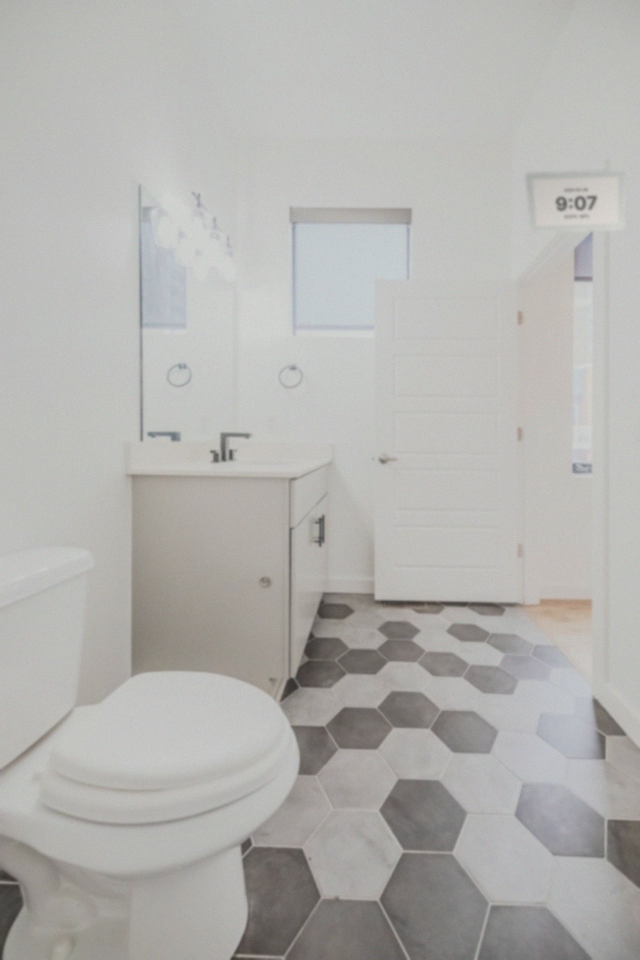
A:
**9:07**
